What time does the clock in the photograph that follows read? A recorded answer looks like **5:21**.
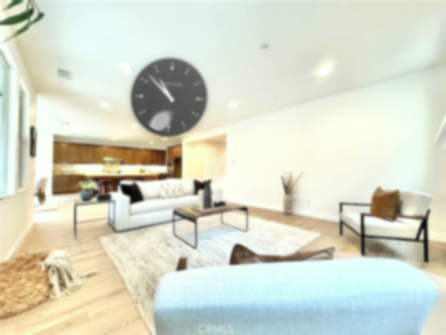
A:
**10:52**
